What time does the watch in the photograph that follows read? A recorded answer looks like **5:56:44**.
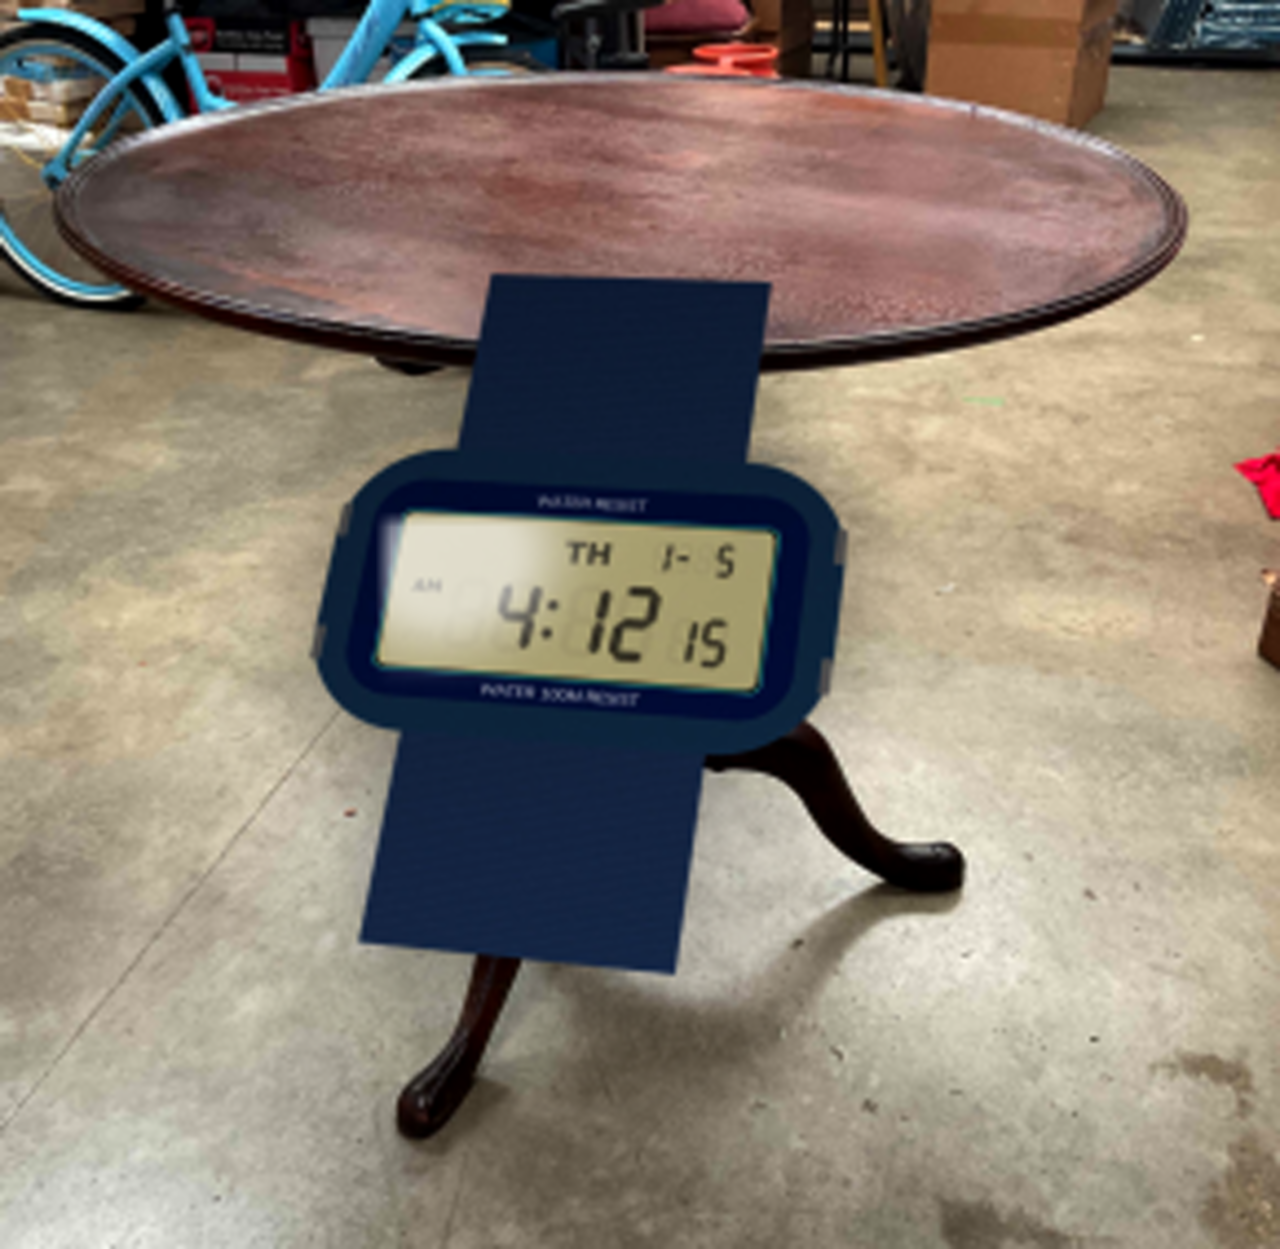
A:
**4:12:15**
